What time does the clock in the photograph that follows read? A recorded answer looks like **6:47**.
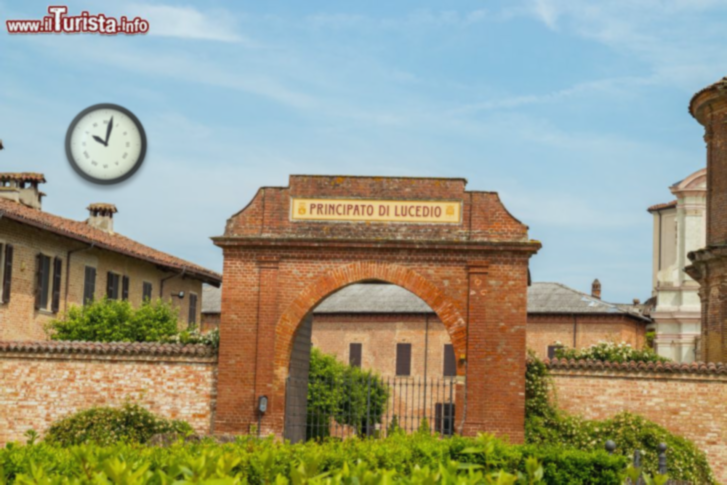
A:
**10:02**
